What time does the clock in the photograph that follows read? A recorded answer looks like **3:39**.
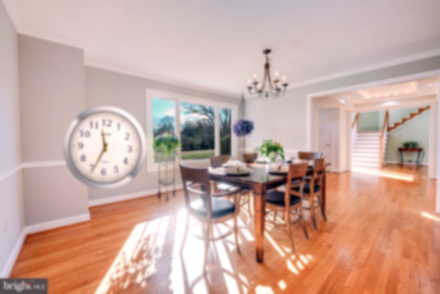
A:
**11:34**
